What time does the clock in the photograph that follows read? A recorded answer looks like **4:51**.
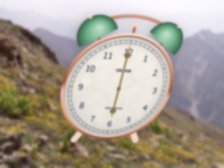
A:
**6:00**
